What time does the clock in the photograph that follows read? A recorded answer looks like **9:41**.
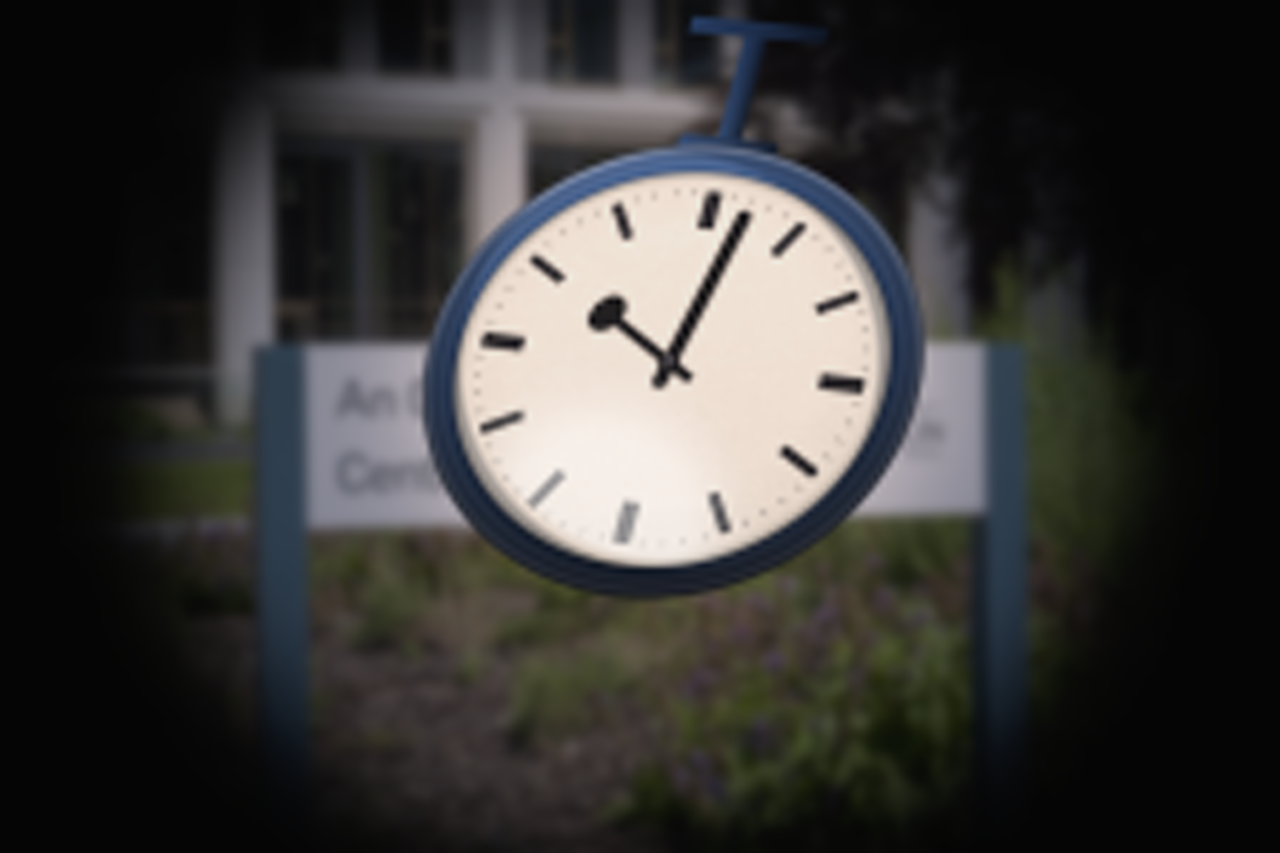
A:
**10:02**
